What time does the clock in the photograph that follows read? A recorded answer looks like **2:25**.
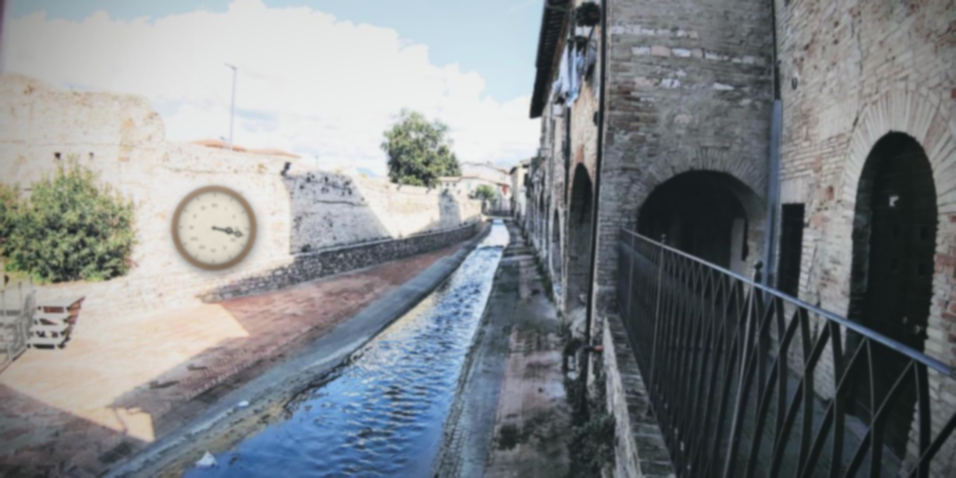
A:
**3:17**
